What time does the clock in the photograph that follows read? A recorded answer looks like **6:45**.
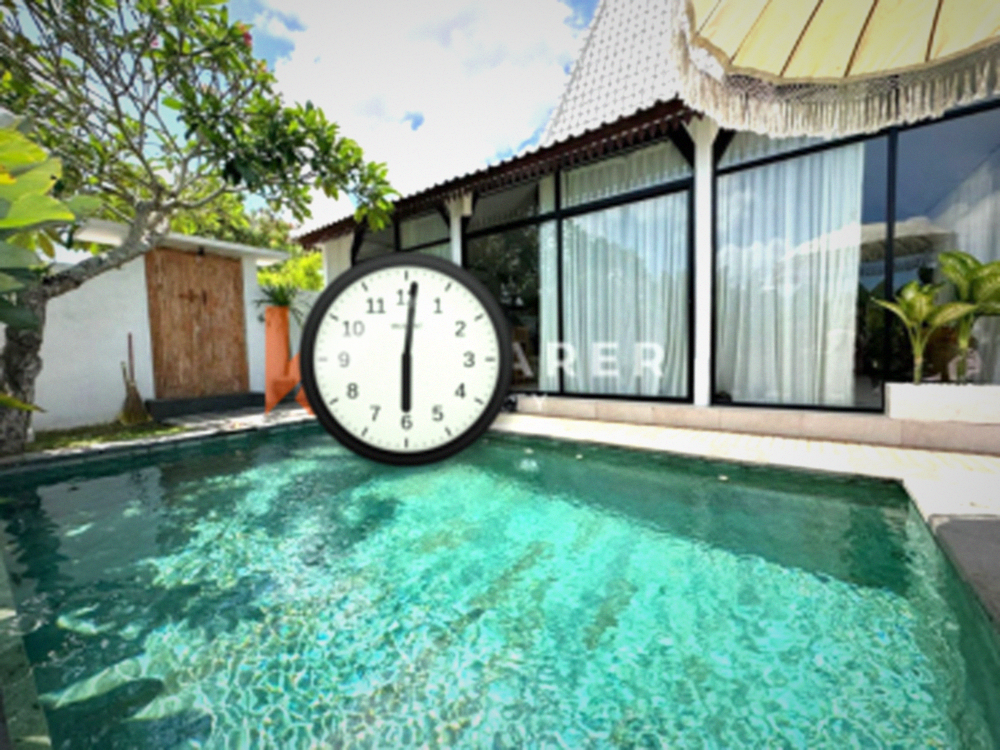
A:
**6:01**
